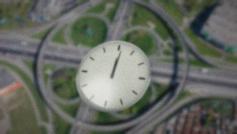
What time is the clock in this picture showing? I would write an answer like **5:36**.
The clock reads **12:01**
